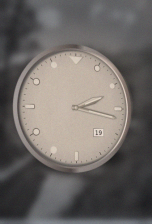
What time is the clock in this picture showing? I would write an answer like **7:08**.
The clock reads **2:17**
